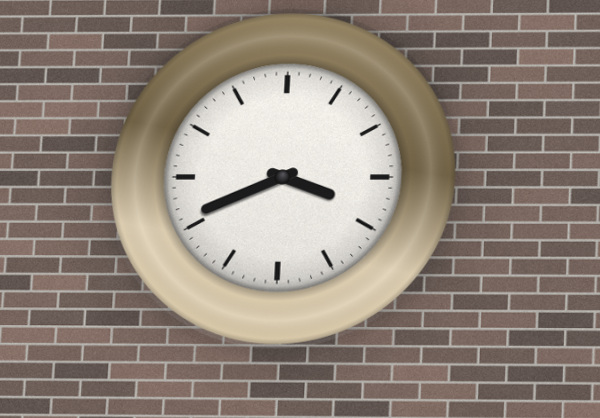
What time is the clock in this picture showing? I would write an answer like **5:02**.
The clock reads **3:41**
